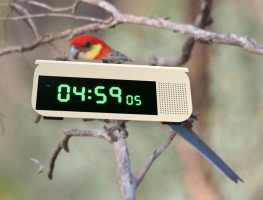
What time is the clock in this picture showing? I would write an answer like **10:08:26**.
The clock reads **4:59:05**
